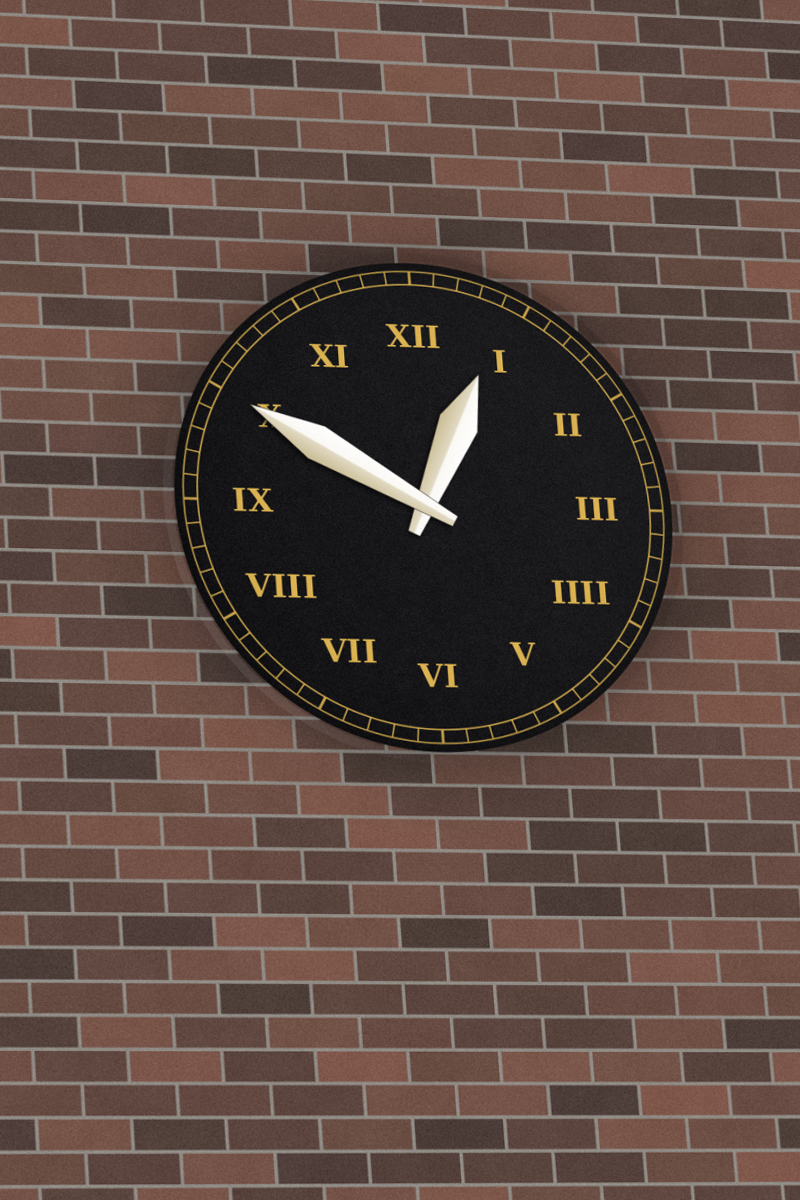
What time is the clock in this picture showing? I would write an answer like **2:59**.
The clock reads **12:50**
